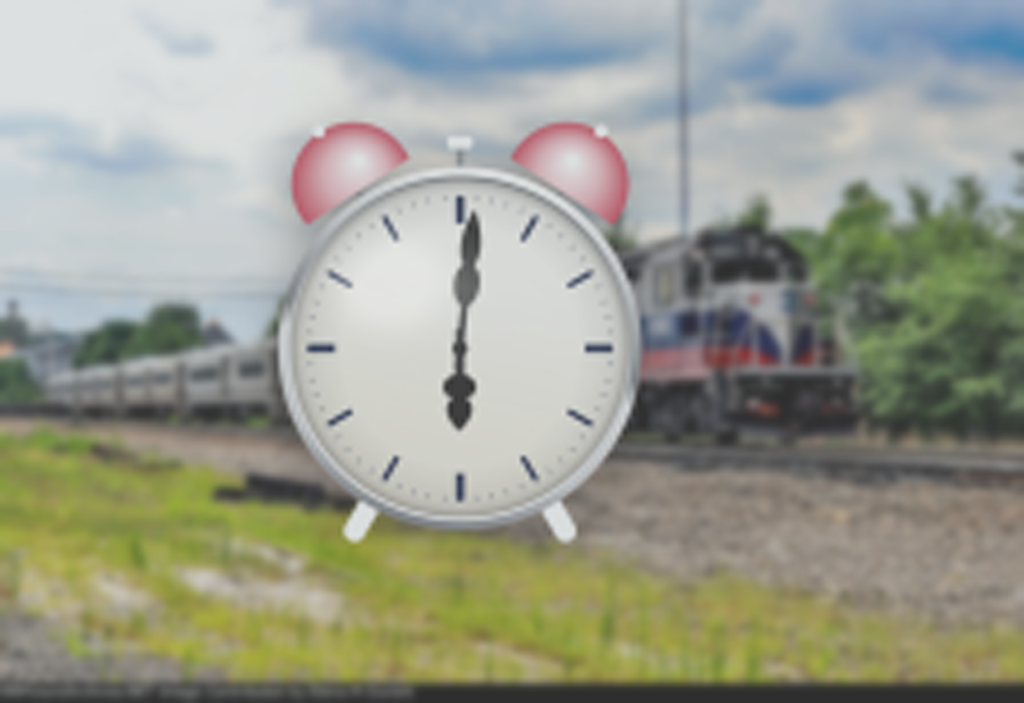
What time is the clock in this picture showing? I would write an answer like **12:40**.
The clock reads **6:01**
